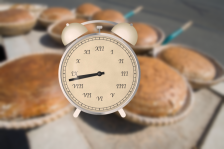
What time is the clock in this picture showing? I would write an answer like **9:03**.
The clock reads **8:43**
